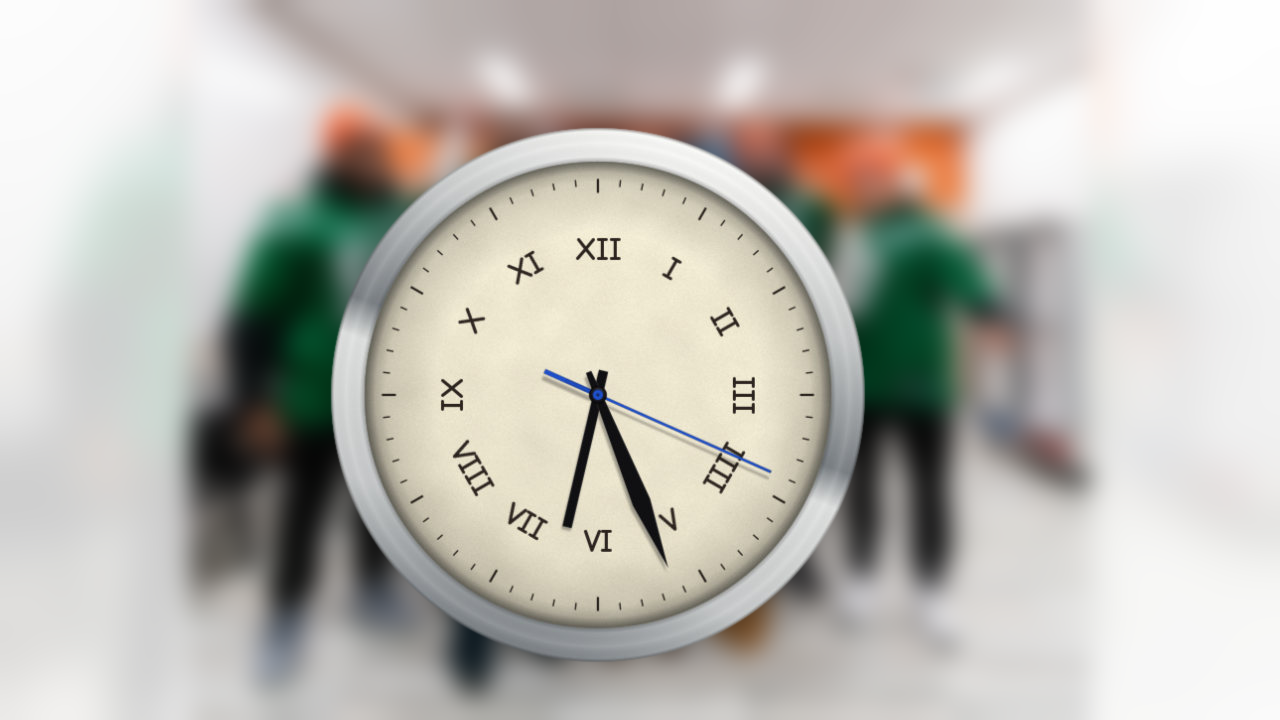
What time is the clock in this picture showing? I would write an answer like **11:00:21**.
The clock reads **6:26:19**
